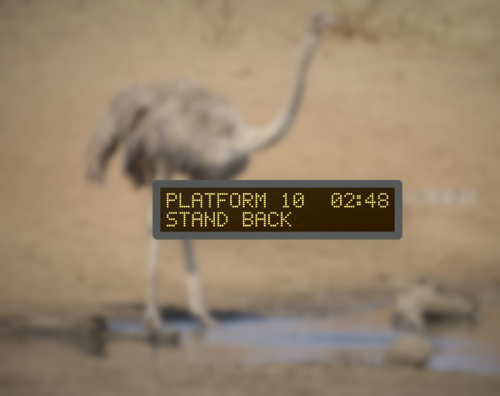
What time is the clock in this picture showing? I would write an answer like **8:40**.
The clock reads **2:48**
